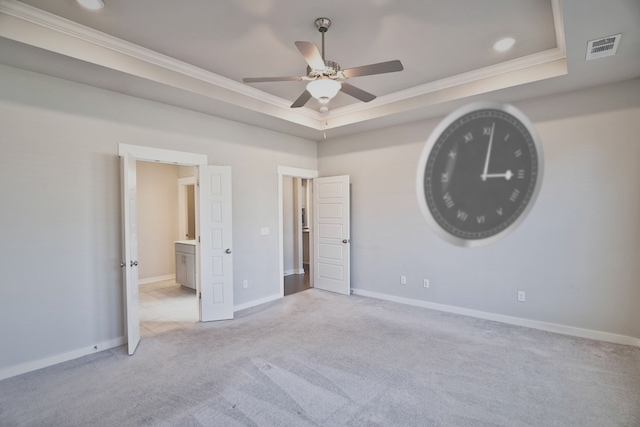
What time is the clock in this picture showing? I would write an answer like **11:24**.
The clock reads **3:01**
